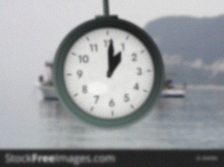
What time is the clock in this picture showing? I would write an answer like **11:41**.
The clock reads **1:01**
